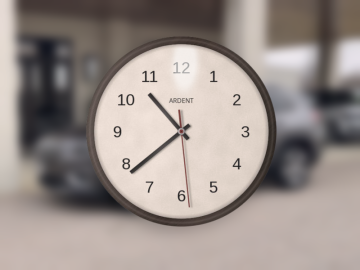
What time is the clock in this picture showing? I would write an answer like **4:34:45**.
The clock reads **10:38:29**
